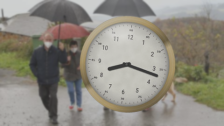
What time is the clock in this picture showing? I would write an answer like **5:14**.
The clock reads **8:17**
